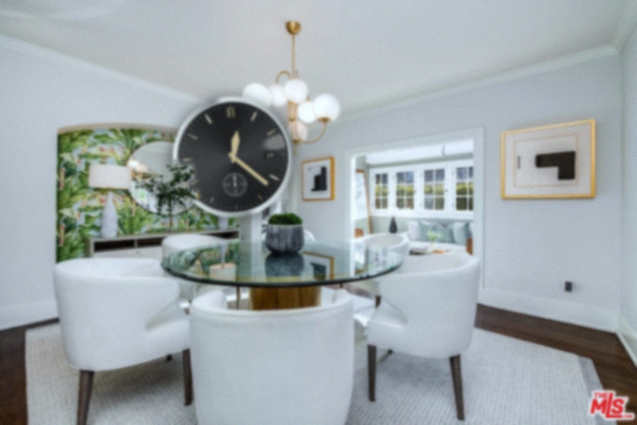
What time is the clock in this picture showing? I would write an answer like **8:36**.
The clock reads **12:22**
